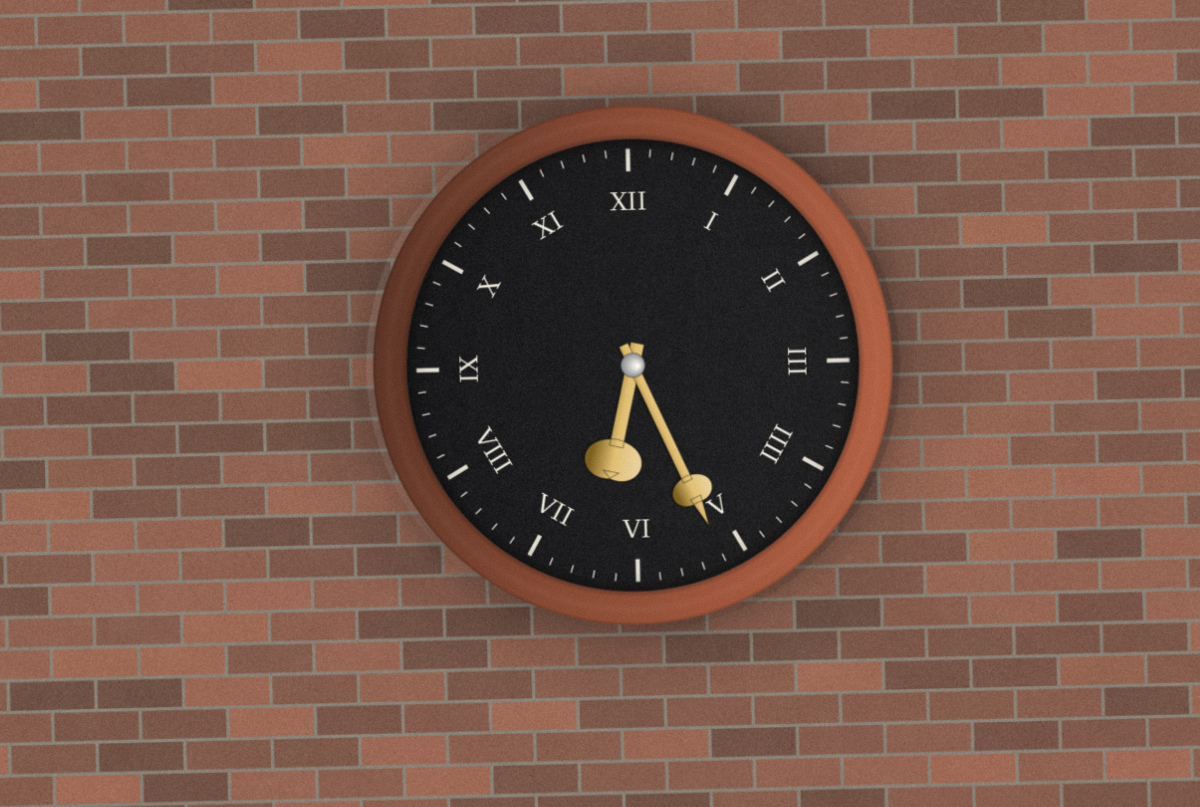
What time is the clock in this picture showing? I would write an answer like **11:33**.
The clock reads **6:26**
